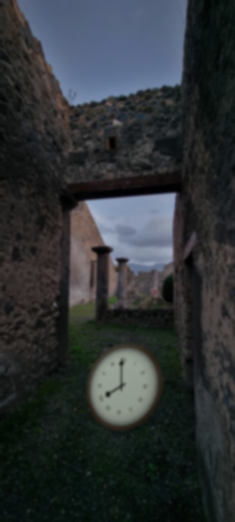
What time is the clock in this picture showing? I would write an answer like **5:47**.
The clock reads **7:59**
